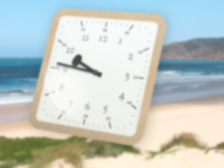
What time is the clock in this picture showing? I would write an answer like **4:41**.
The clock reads **9:46**
